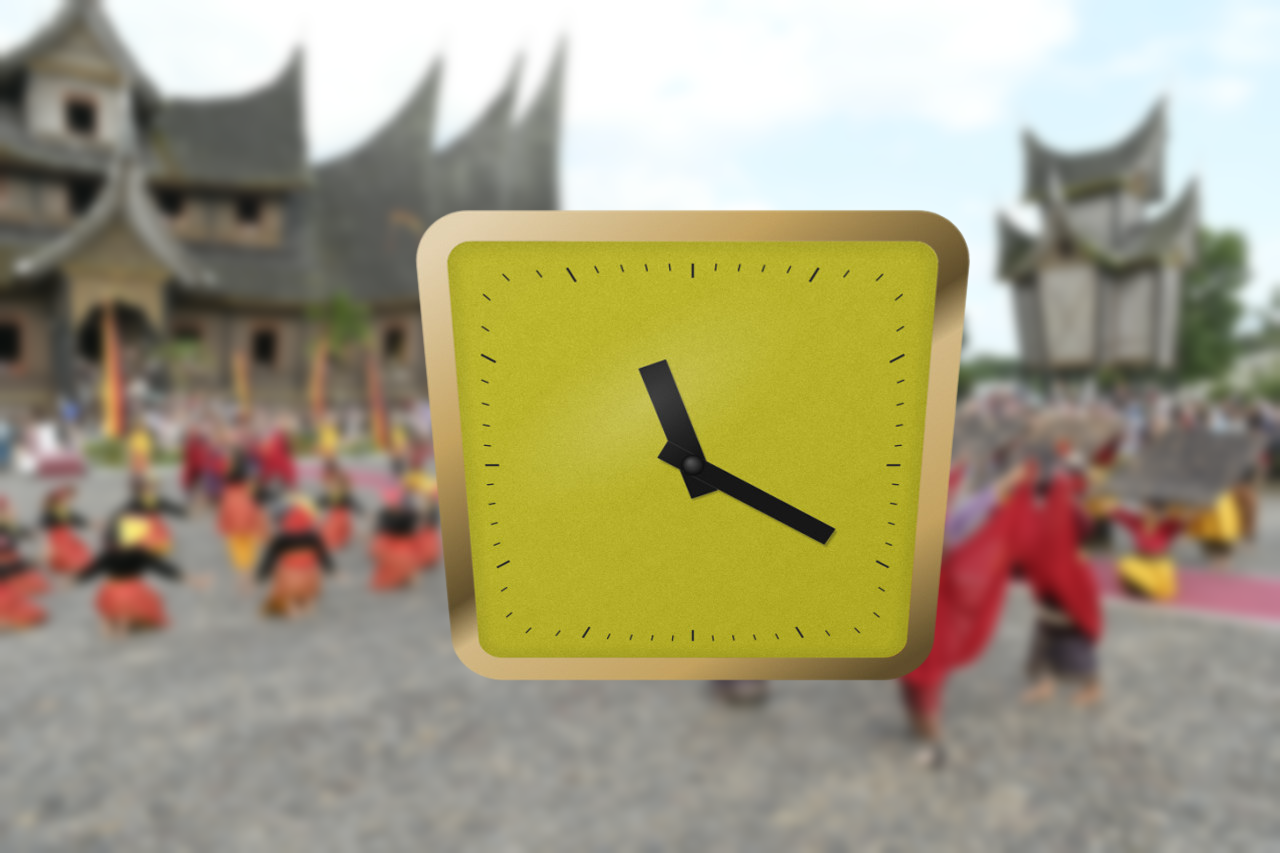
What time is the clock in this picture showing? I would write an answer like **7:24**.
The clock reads **11:20**
